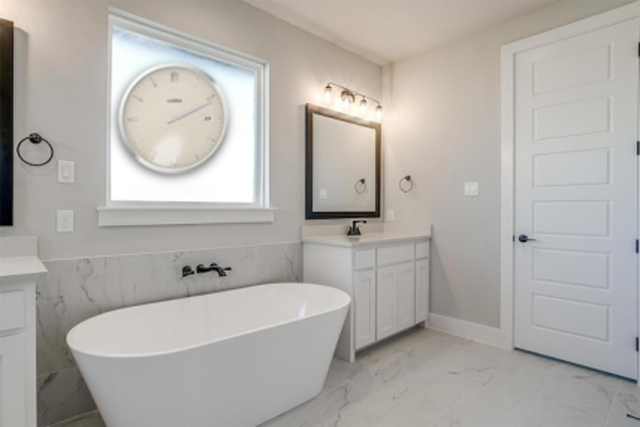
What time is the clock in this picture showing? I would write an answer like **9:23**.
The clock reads **2:11**
